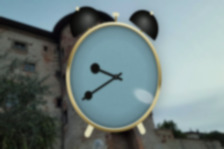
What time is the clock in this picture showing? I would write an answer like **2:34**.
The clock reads **9:40**
